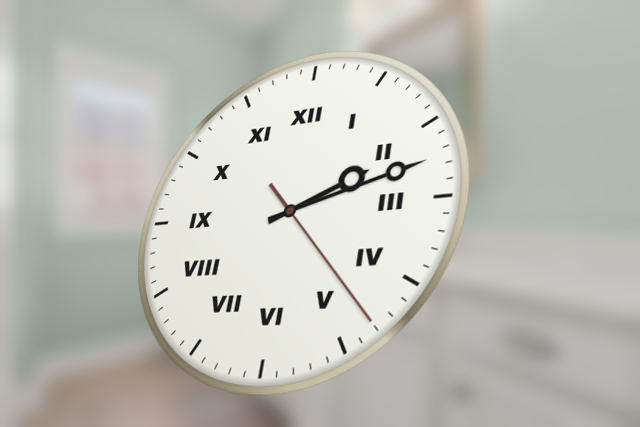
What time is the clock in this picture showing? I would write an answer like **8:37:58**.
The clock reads **2:12:23**
